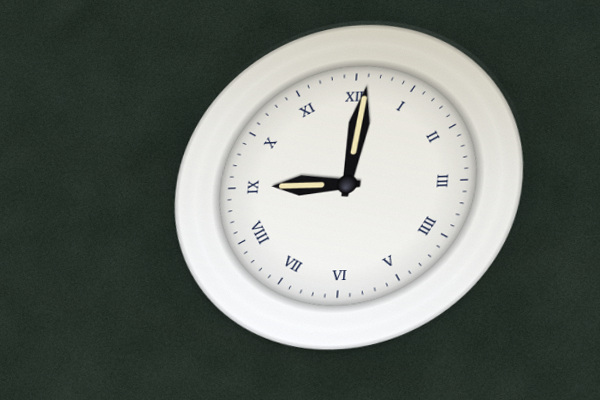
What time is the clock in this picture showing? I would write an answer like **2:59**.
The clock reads **9:01**
